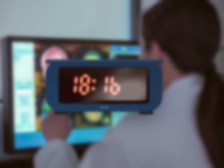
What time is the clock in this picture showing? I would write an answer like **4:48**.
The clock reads **18:16**
